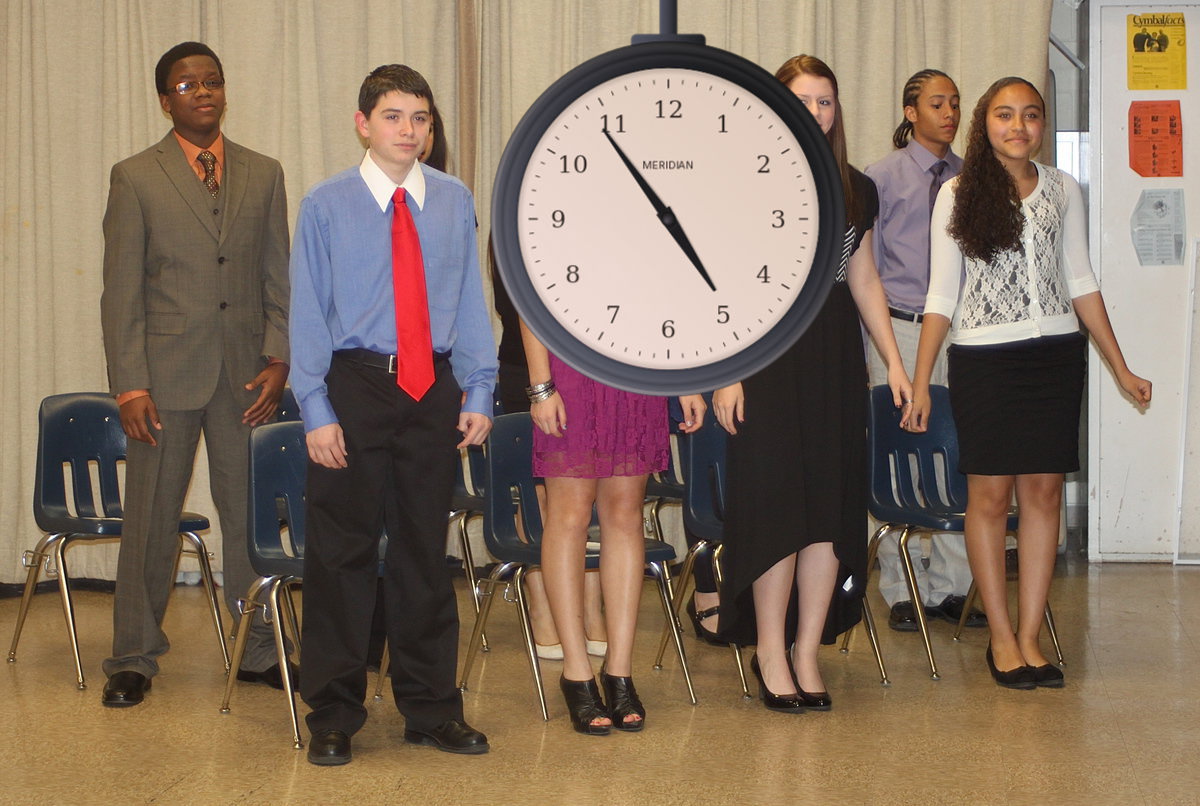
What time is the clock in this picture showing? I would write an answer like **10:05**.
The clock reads **4:54**
